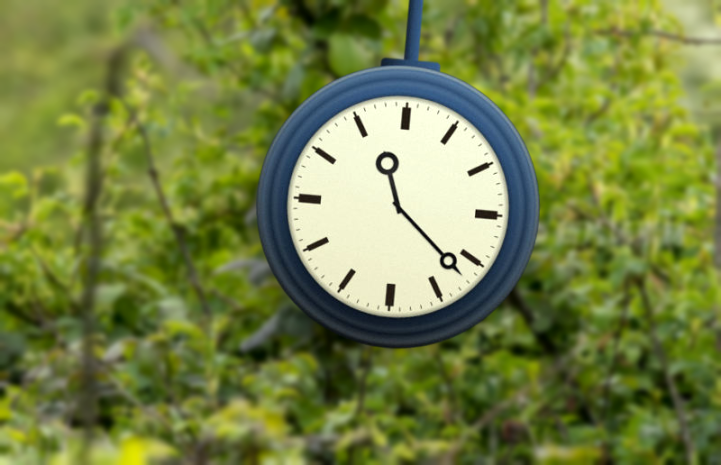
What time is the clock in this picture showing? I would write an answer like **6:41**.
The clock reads **11:22**
